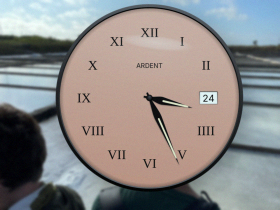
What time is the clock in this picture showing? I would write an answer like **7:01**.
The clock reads **3:26**
